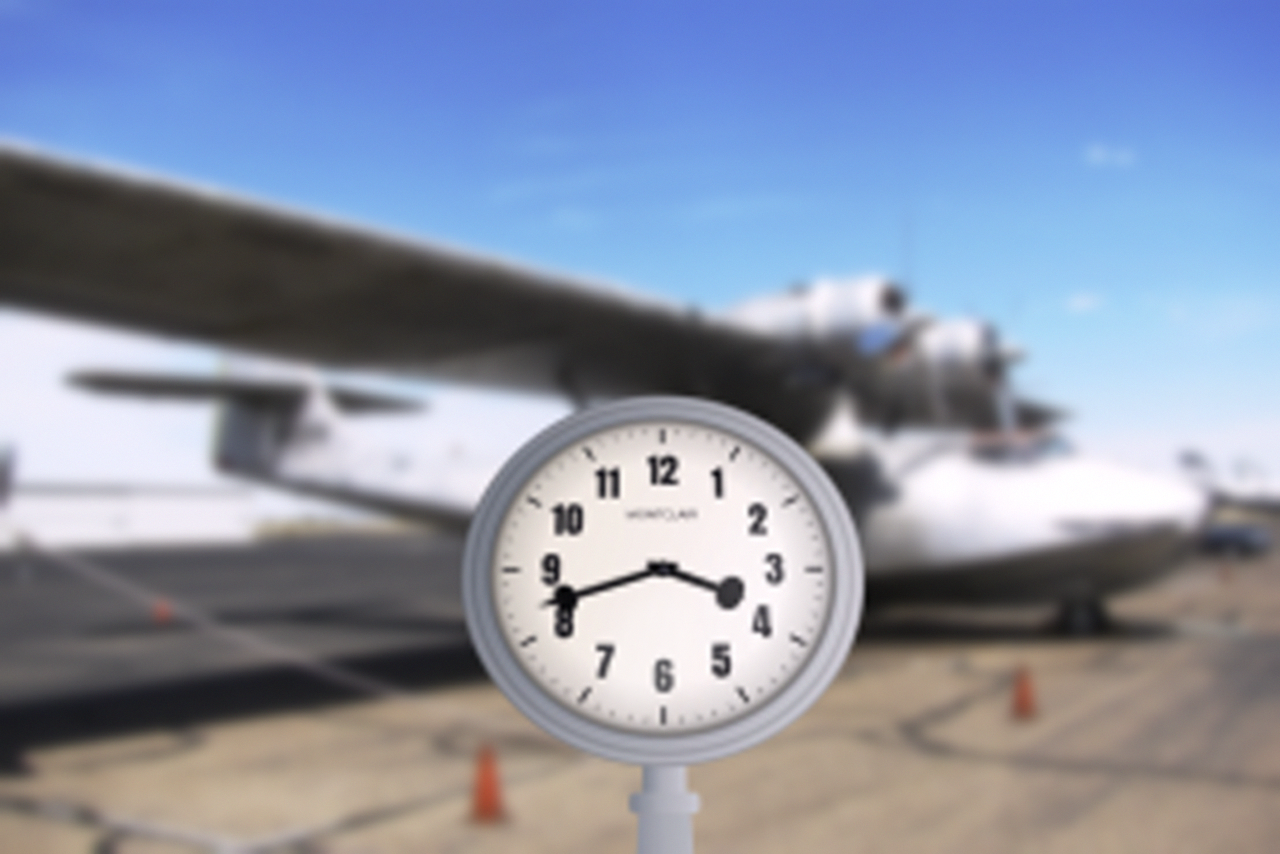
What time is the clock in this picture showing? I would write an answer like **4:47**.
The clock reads **3:42**
